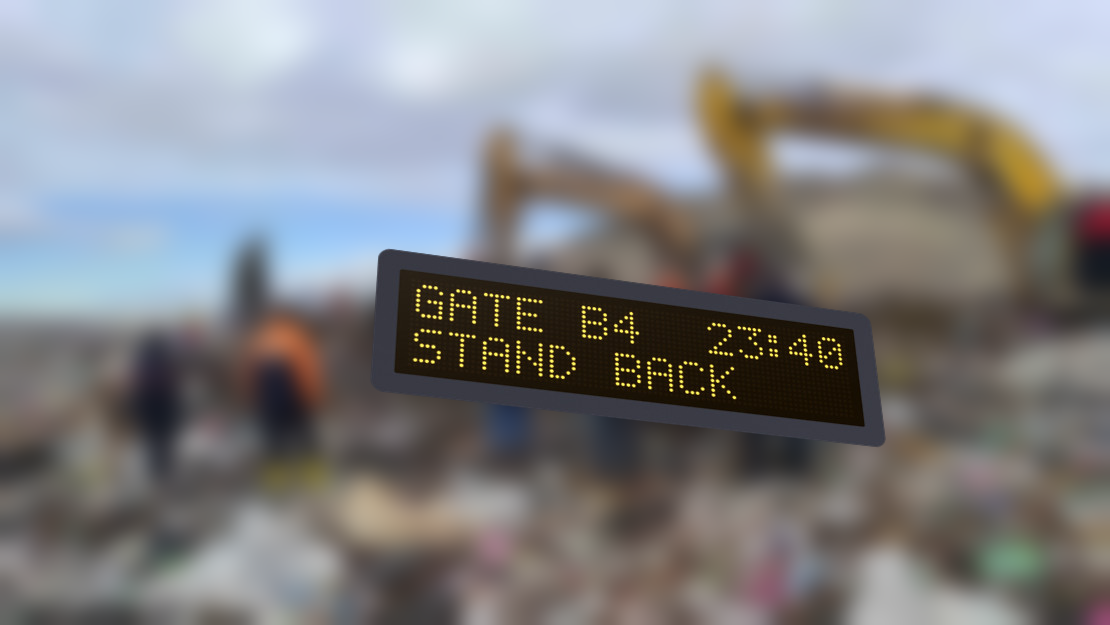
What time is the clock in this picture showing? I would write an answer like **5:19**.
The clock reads **23:40**
